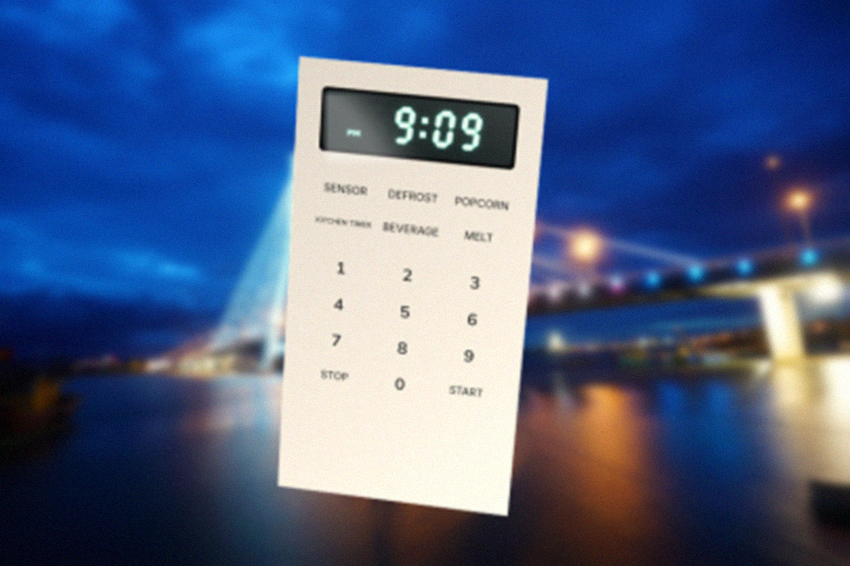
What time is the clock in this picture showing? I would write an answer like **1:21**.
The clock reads **9:09**
